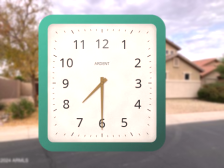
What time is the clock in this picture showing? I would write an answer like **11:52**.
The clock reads **7:30**
